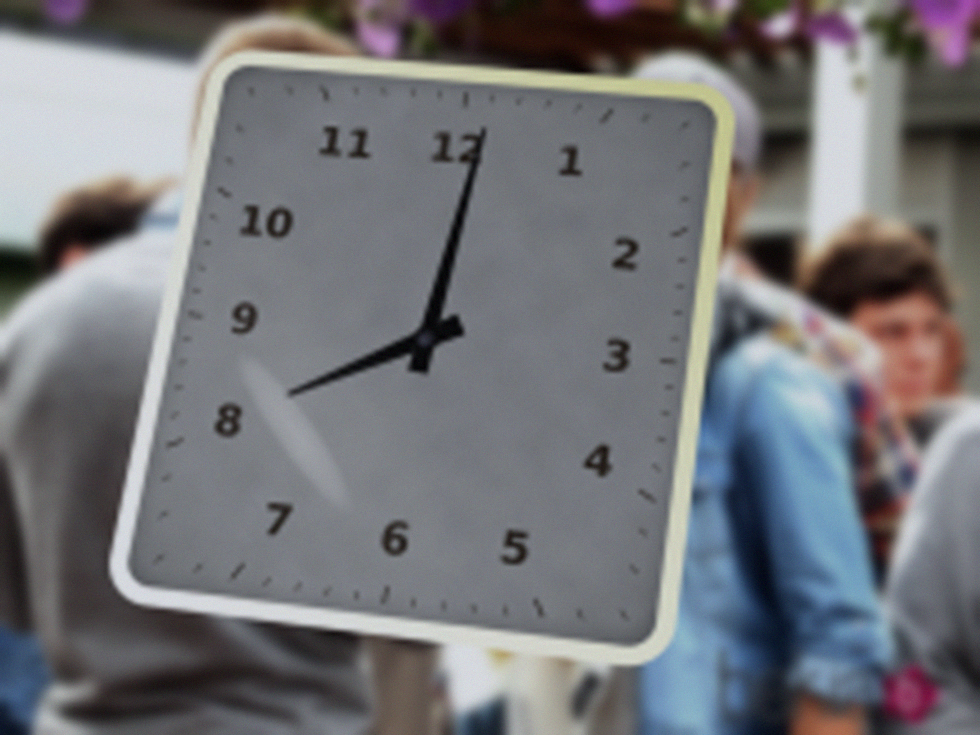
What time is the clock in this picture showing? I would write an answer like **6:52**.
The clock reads **8:01**
